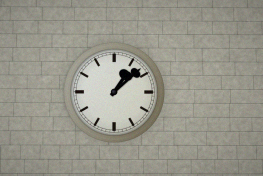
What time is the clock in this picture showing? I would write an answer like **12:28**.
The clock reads **1:08**
